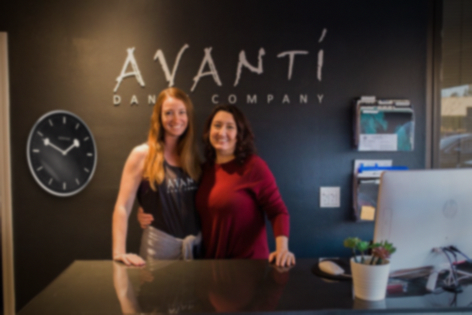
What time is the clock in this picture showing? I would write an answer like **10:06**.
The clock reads **1:49**
